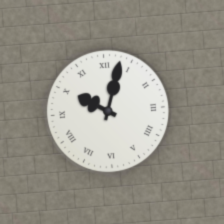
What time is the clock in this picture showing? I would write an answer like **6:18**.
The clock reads **10:03**
